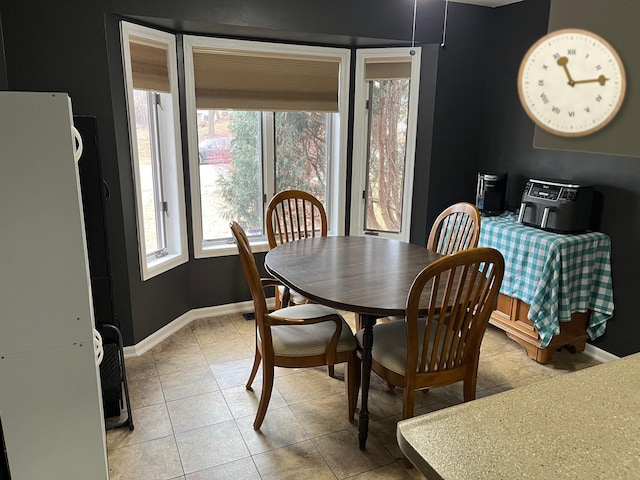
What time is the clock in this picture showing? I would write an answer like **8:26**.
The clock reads **11:14**
